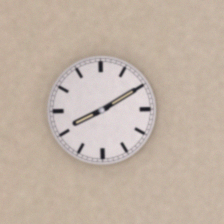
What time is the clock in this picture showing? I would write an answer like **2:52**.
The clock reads **8:10**
